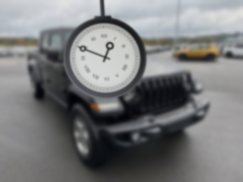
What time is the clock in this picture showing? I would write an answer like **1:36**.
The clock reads **12:49**
